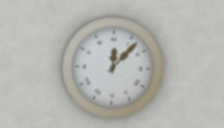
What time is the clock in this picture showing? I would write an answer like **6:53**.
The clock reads **12:07**
